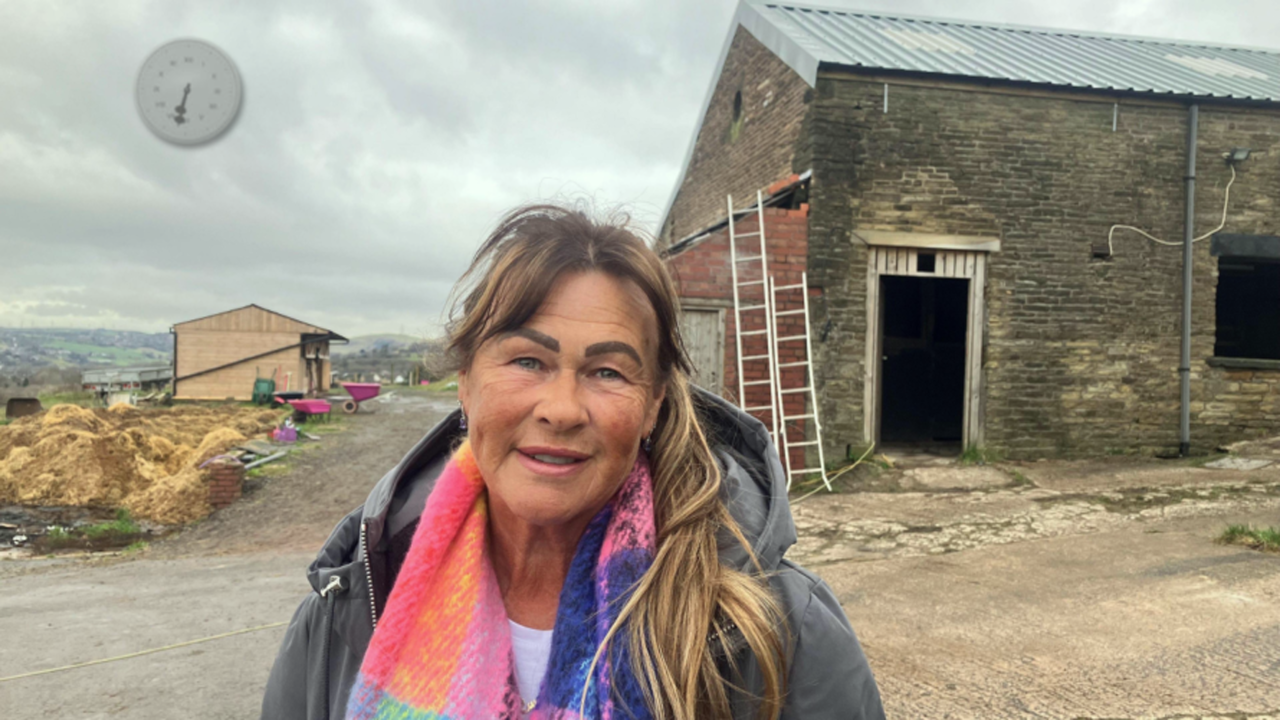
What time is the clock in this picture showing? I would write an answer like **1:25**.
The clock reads **6:32**
